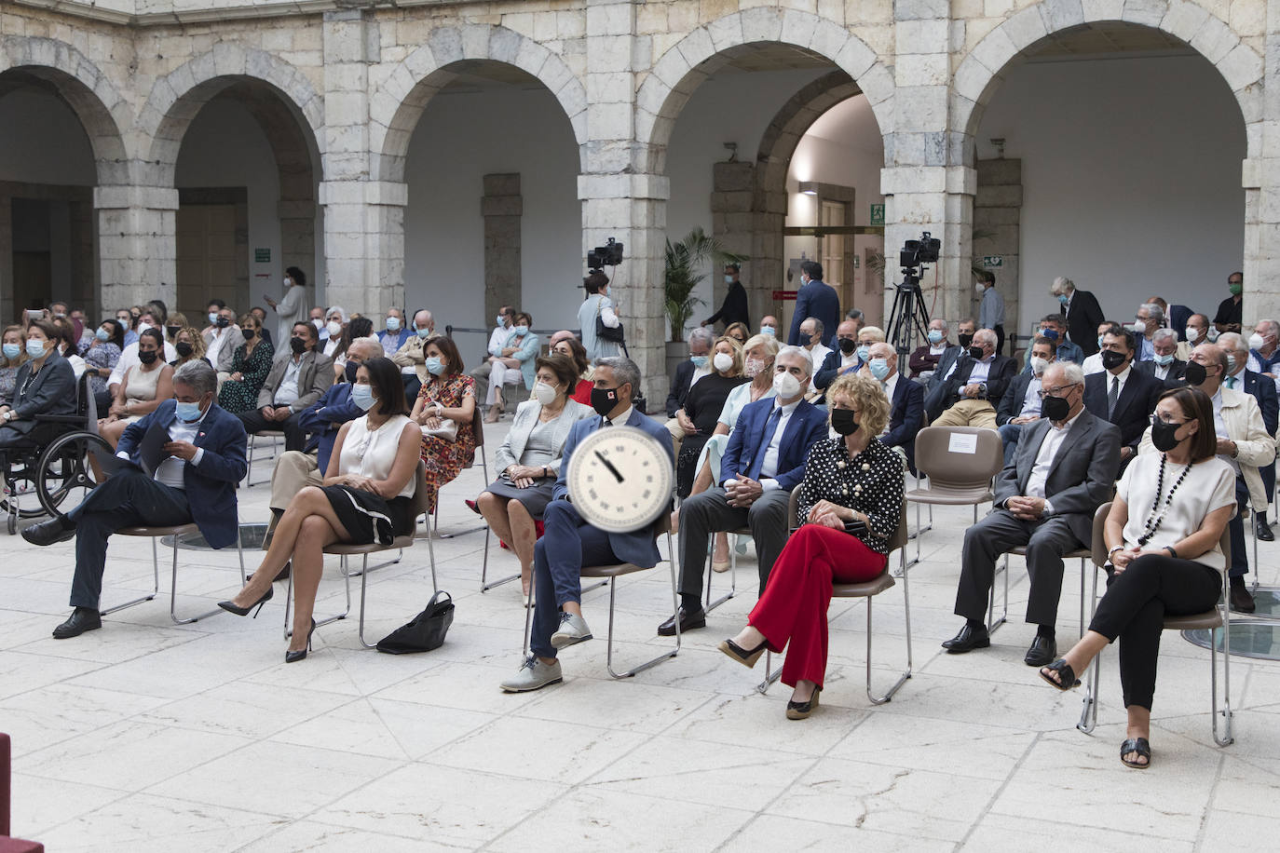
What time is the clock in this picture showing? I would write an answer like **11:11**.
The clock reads **10:53**
